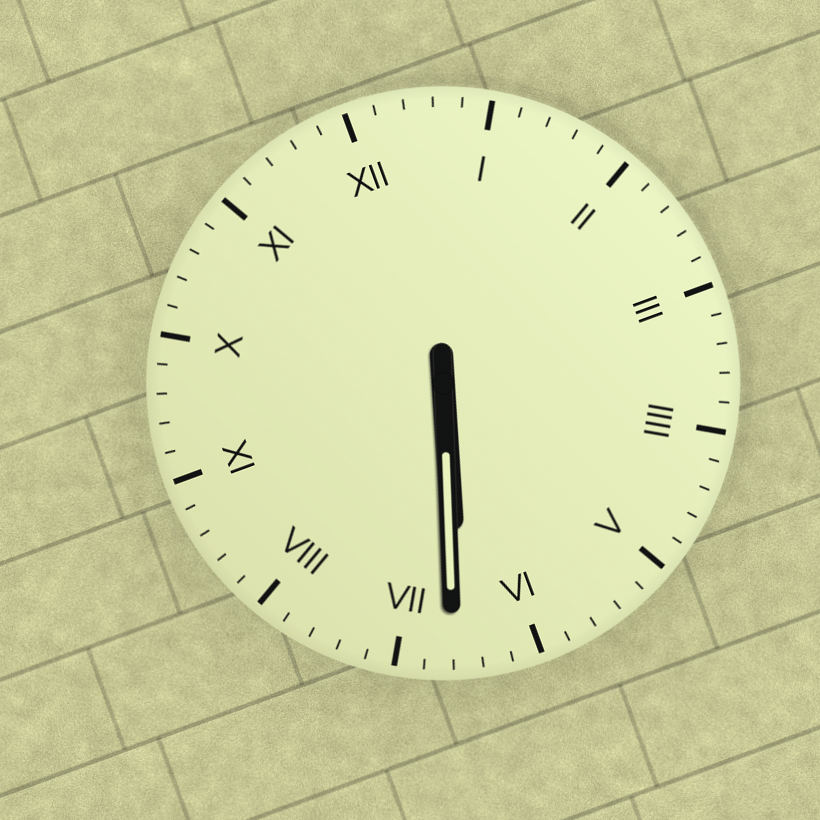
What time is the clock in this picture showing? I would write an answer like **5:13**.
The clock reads **6:33**
